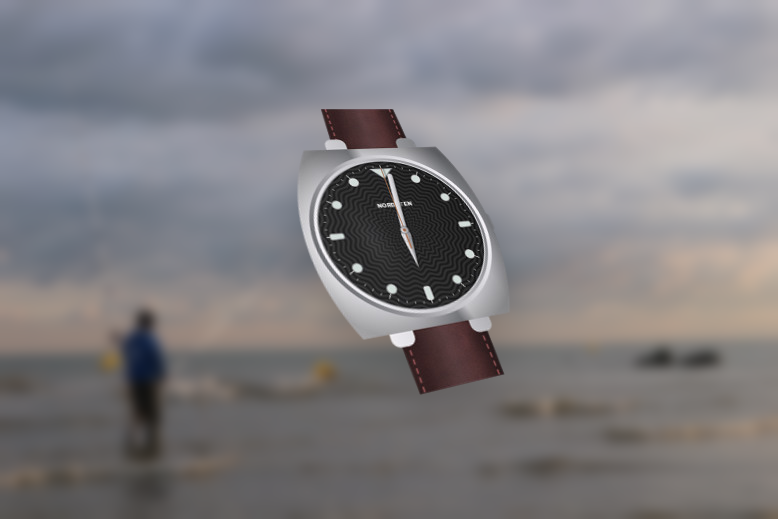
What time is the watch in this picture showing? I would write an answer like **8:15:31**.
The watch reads **6:01:00**
